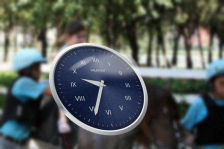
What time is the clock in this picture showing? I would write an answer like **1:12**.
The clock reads **9:34**
